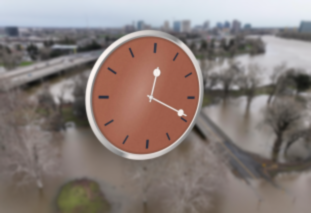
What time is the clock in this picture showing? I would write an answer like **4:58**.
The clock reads **12:19**
